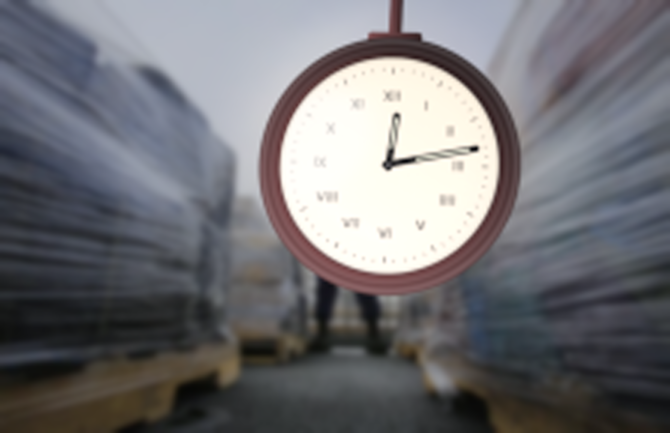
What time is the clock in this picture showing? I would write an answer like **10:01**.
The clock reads **12:13**
